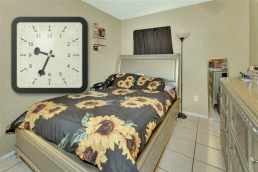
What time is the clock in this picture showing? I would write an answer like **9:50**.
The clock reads **9:34**
